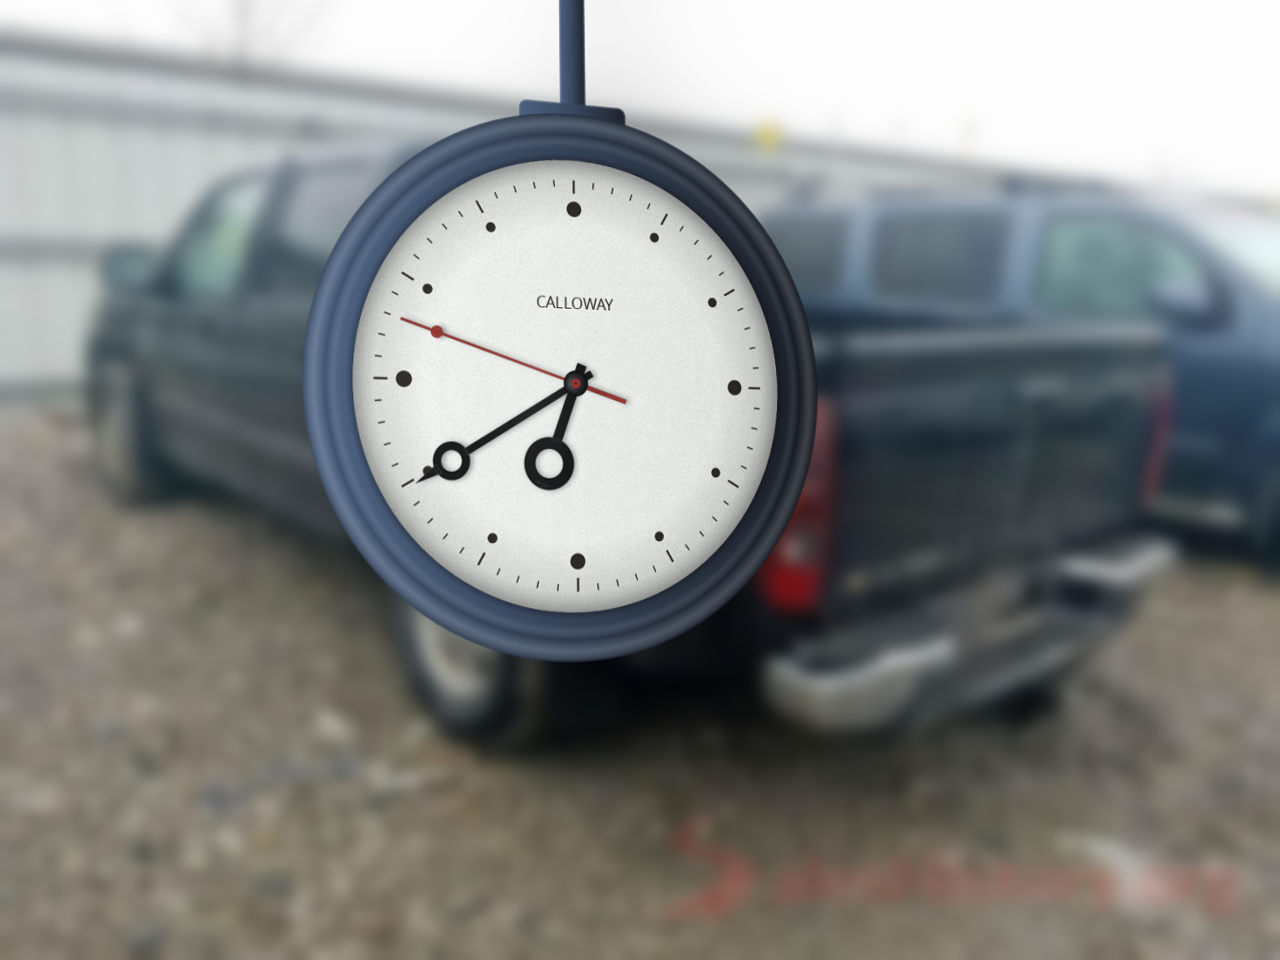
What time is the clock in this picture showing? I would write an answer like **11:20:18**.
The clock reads **6:39:48**
